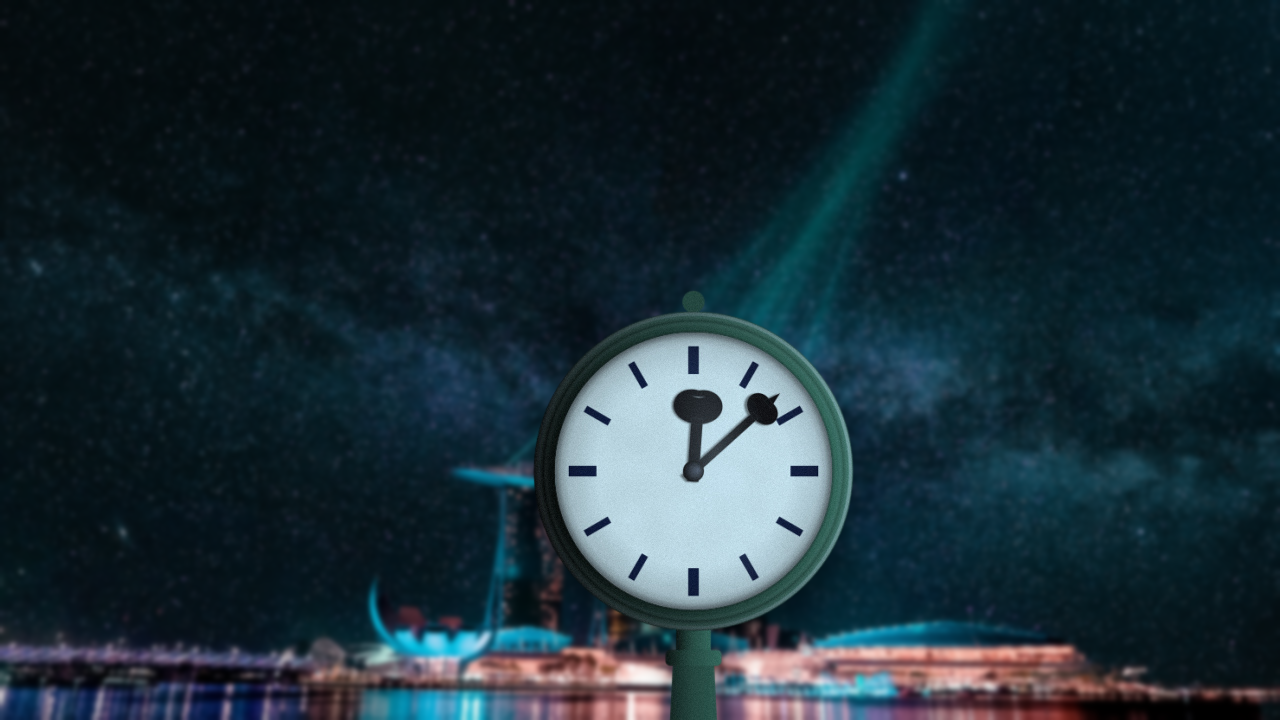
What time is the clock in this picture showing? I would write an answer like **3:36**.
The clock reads **12:08**
